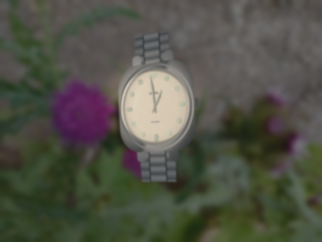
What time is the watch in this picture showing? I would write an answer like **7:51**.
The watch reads **12:59**
